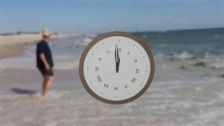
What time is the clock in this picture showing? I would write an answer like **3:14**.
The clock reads **11:59**
